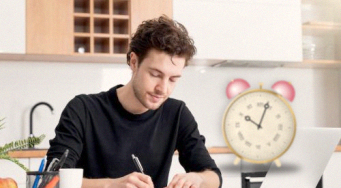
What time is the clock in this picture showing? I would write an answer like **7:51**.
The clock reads **10:03**
